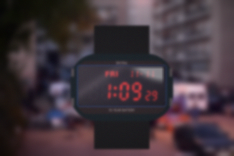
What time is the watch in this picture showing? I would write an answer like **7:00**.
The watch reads **1:09**
